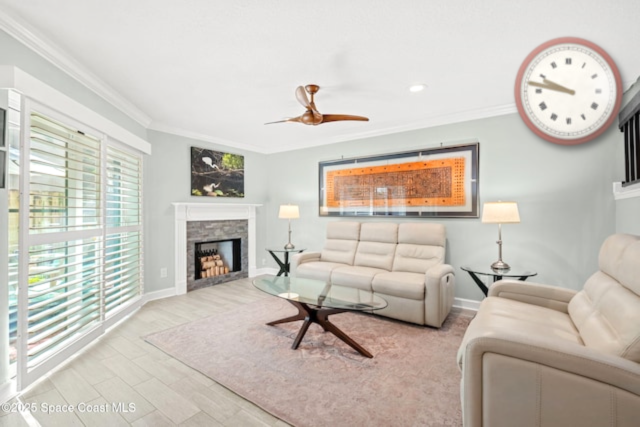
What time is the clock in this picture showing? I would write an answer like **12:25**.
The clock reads **9:47**
